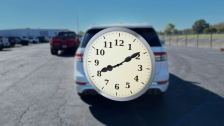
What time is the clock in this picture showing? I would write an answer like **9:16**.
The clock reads **8:09**
